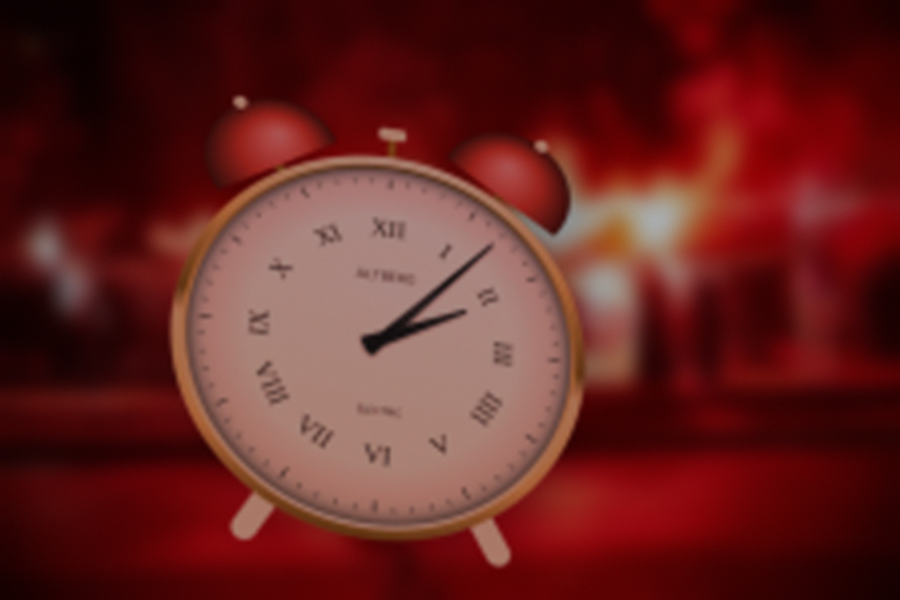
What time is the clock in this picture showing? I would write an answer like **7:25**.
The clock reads **2:07**
